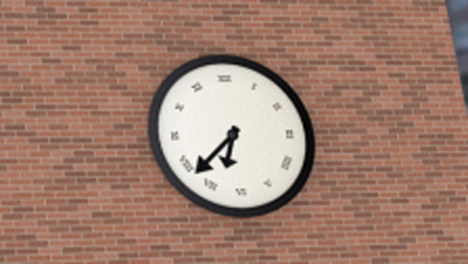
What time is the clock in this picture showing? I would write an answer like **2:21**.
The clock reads **6:38**
